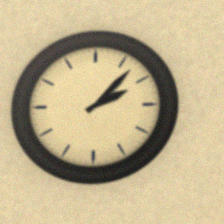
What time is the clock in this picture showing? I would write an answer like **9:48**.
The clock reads **2:07**
